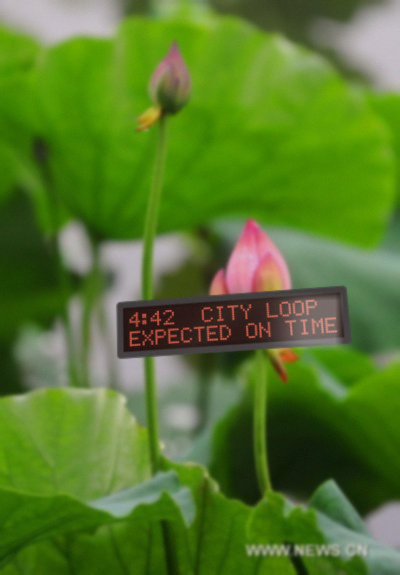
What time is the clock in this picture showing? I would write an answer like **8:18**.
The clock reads **4:42**
